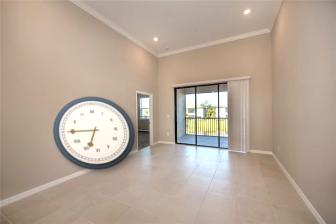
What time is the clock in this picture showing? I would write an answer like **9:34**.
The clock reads **6:45**
